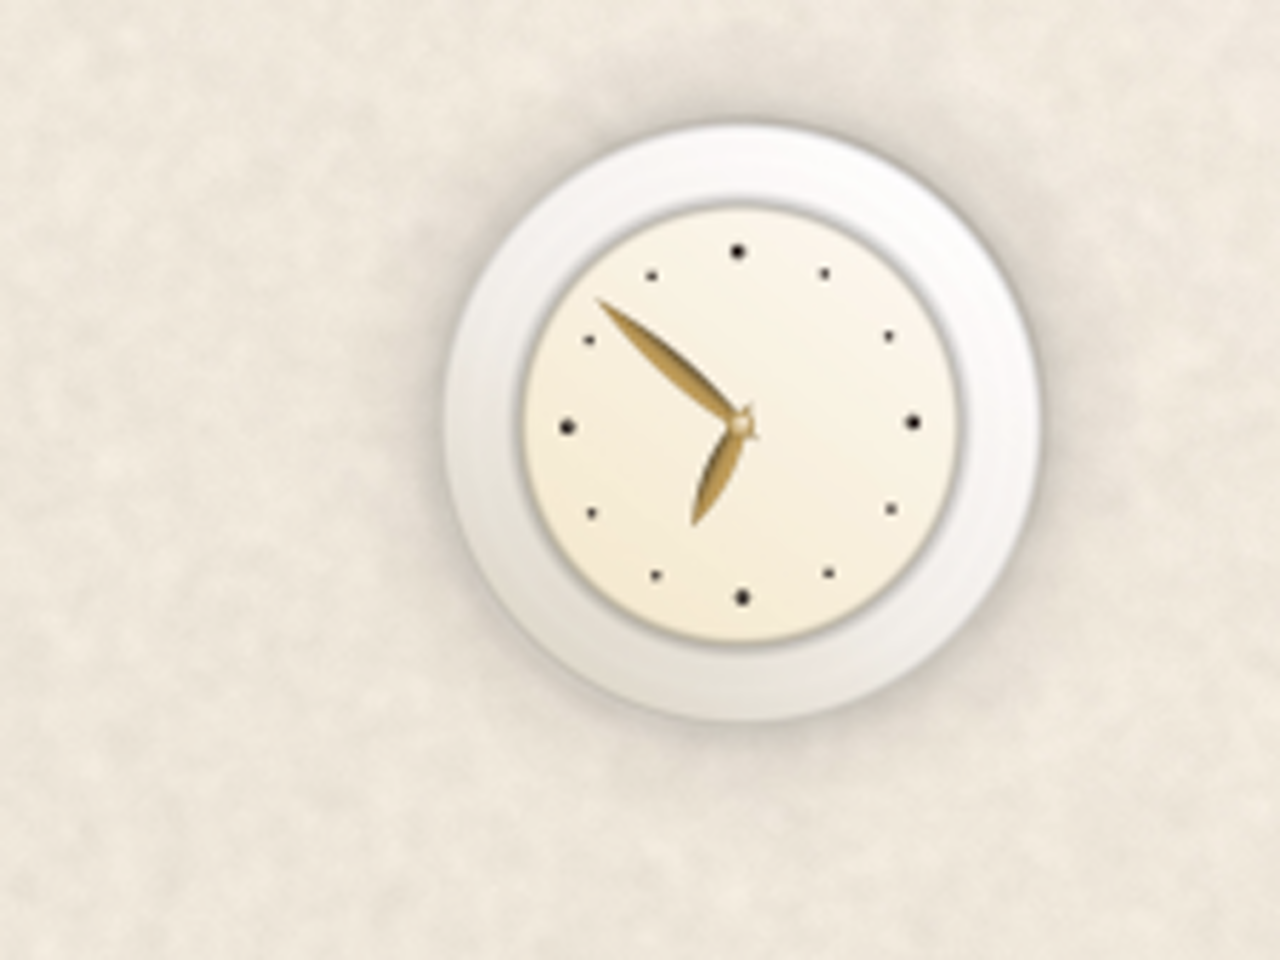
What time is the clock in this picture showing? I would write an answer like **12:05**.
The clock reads **6:52**
